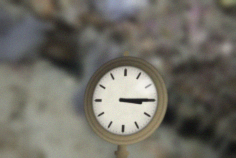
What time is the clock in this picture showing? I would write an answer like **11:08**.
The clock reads **3:15**
